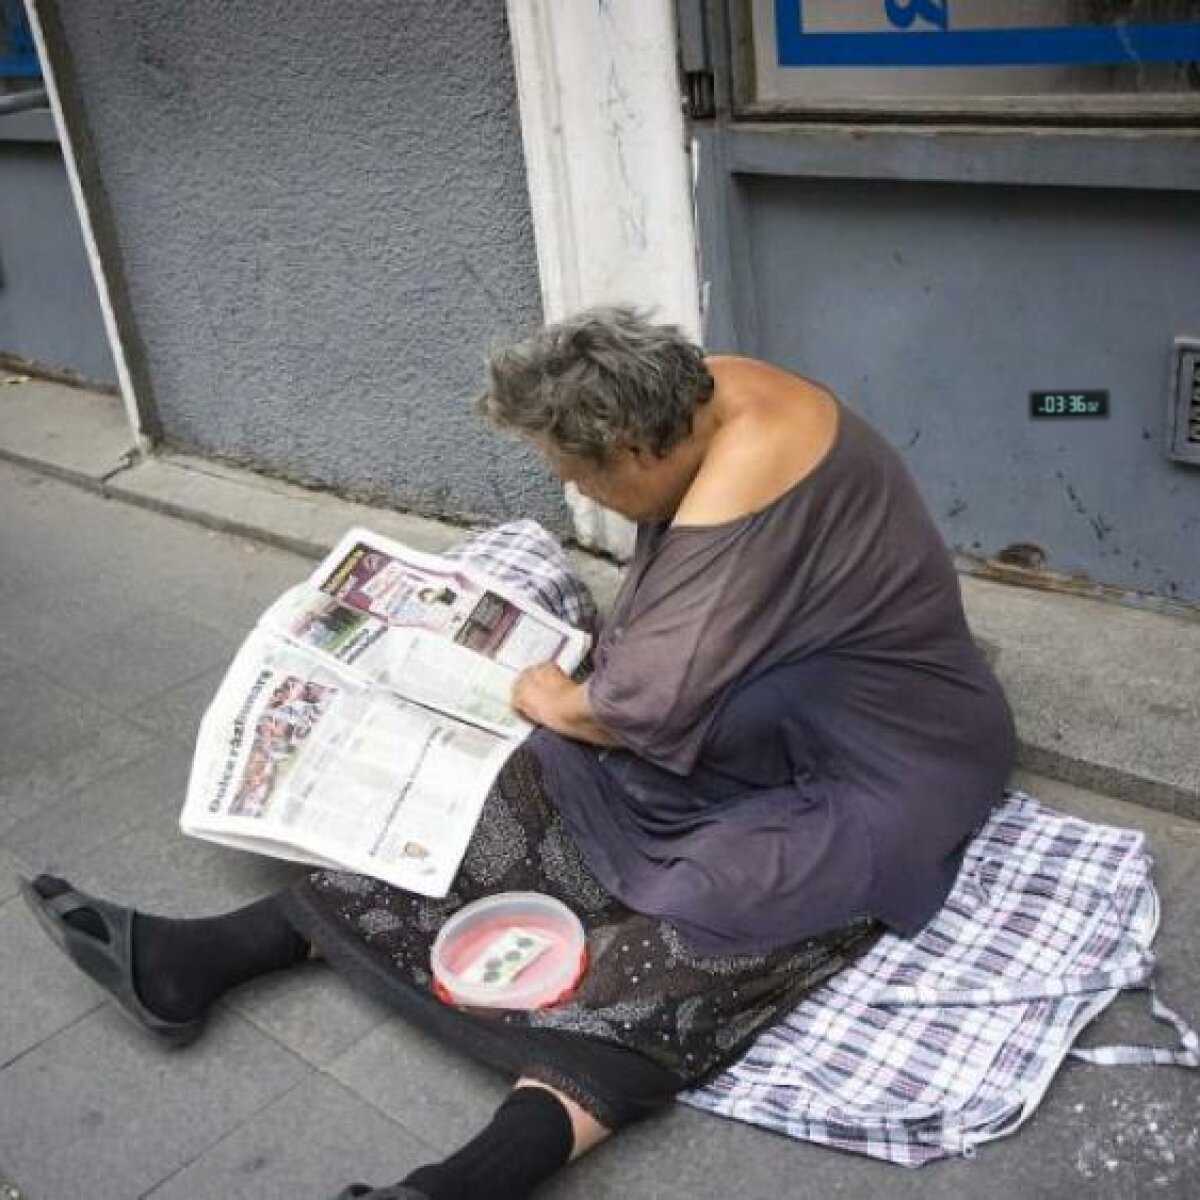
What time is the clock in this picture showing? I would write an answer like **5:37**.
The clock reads **3:36**
